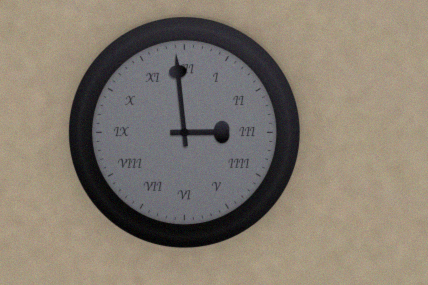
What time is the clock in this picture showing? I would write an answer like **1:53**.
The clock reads **2:59**
